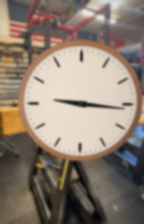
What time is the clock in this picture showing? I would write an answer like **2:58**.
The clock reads **9:16**
